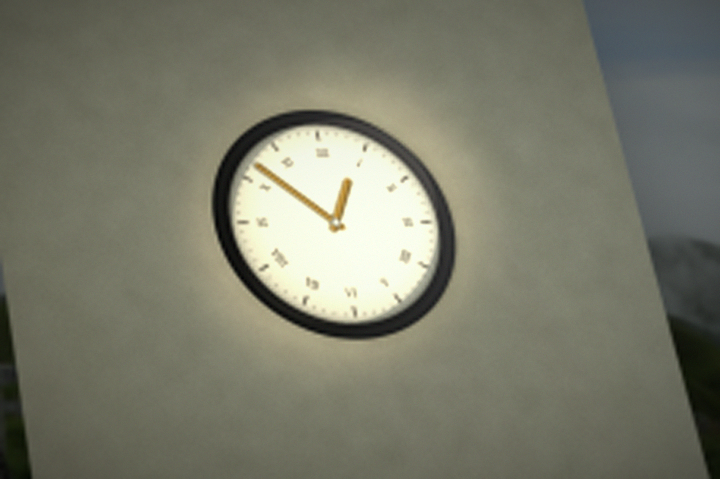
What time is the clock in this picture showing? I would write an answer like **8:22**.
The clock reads **12:52**
